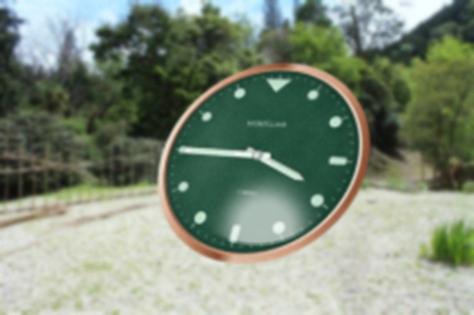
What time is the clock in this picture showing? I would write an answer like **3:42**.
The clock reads **3:45**
